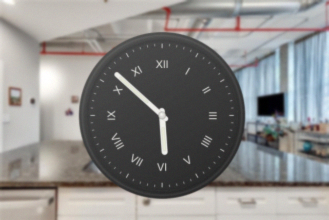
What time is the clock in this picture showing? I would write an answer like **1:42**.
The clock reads **5:52**
